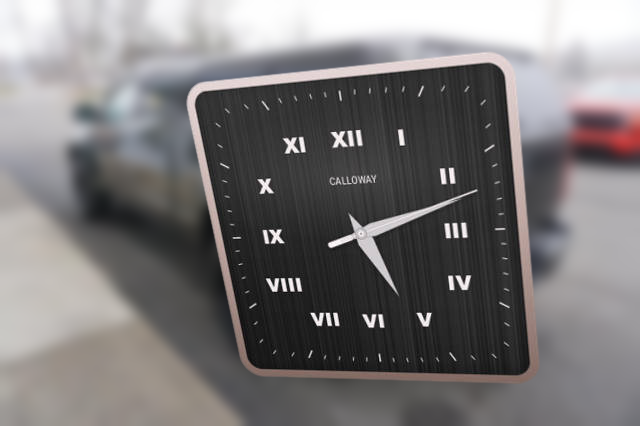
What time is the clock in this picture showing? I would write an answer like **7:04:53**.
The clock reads **5:12:12**
